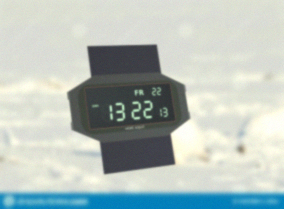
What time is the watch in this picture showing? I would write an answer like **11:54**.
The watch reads **13:22**
